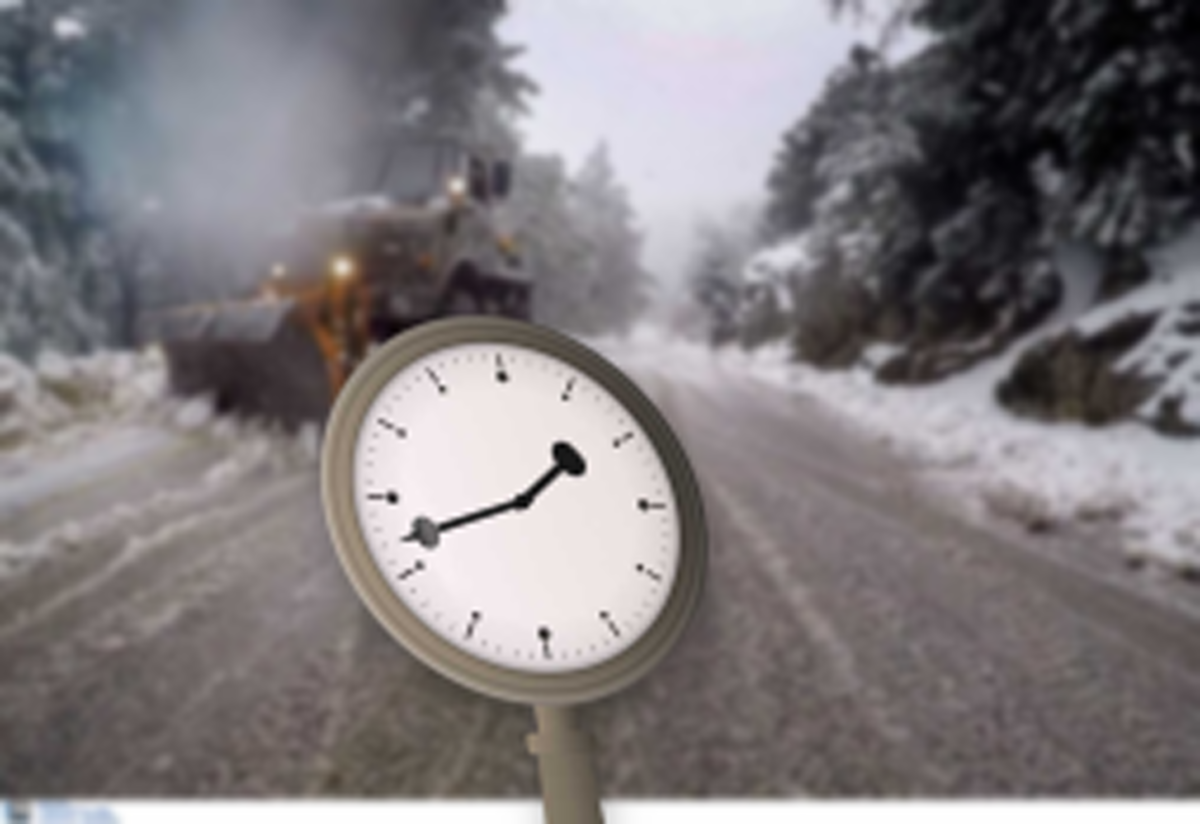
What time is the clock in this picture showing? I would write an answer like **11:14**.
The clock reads **1:42**
